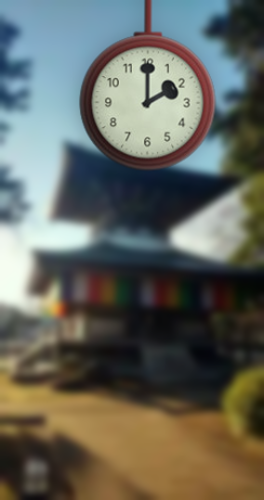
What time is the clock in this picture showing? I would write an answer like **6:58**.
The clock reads **2:00**
